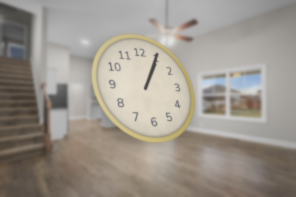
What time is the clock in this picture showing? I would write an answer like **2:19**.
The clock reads **1:05**
